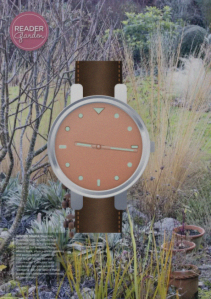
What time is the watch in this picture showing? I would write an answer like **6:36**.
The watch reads **9:16**
